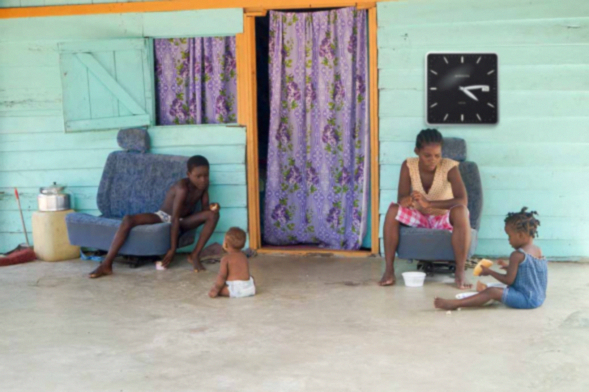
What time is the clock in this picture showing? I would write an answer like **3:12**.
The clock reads **4:14**
